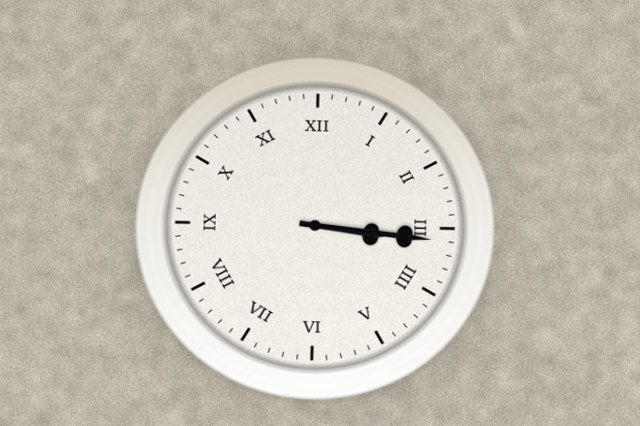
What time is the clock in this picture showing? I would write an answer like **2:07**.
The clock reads **3:16**
